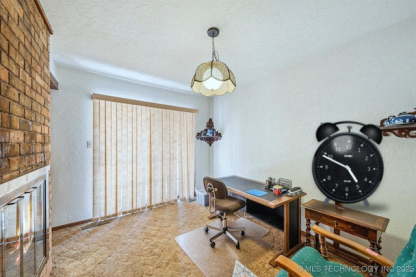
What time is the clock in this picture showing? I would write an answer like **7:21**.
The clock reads **4:49**
